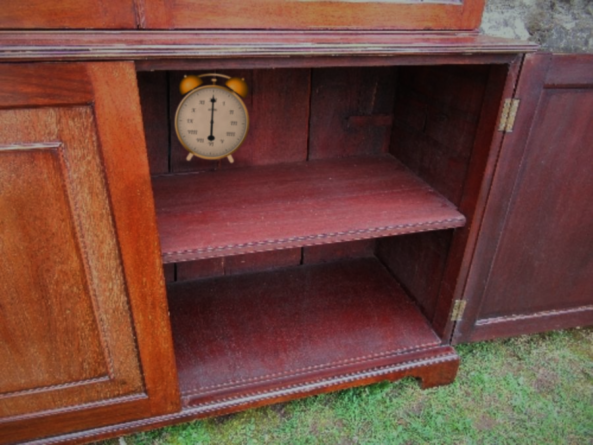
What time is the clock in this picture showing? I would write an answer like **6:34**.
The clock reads **6:00**
